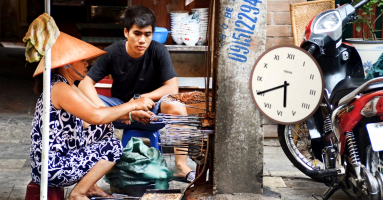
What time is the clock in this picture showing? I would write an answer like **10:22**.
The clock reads **5:40**
